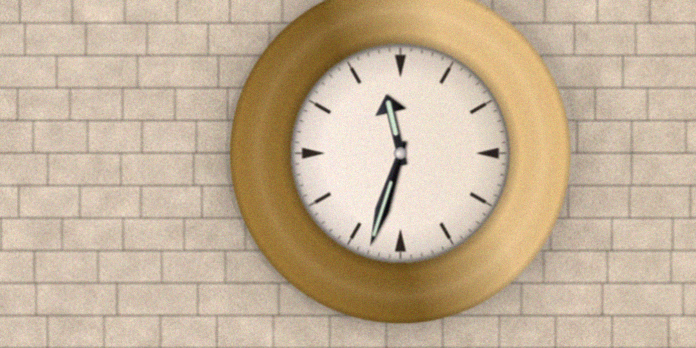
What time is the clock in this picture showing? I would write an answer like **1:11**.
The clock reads **11:33**
